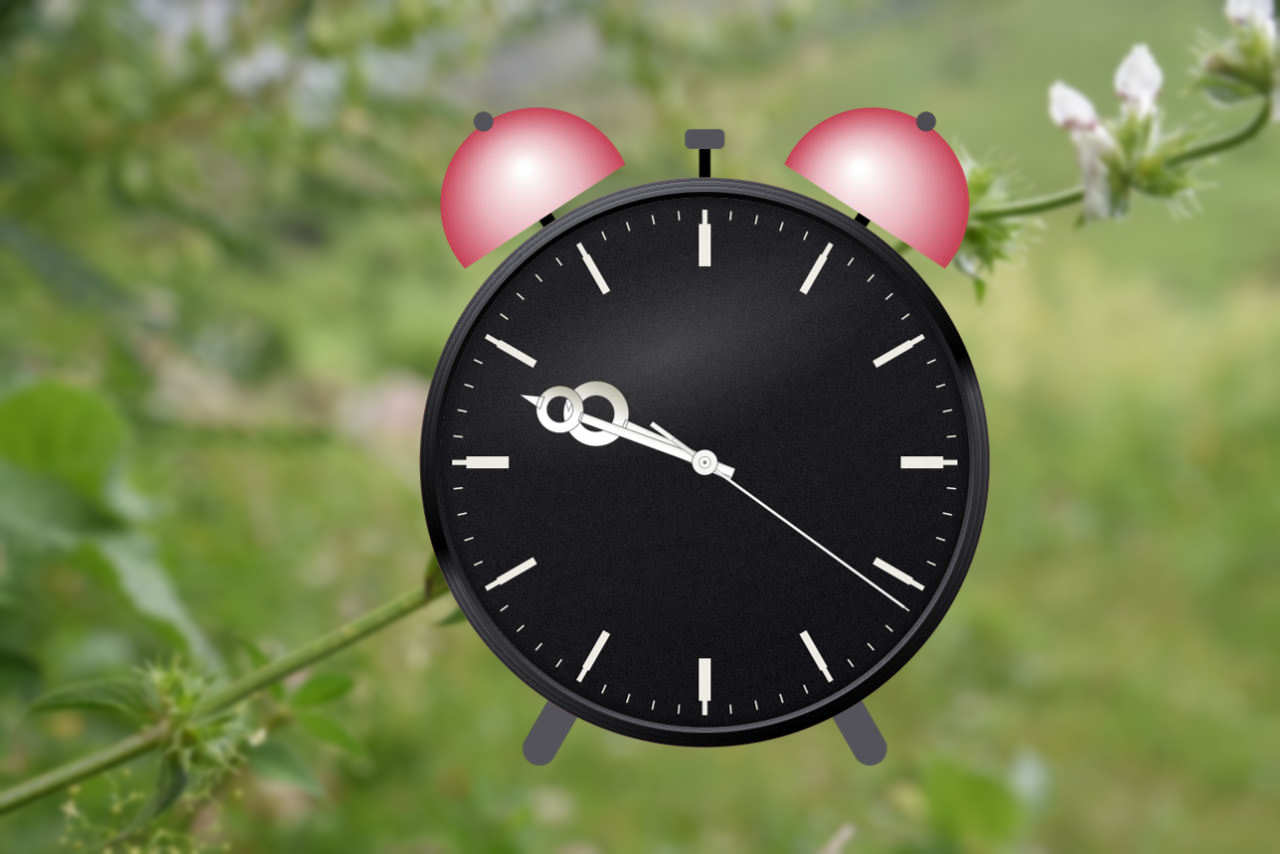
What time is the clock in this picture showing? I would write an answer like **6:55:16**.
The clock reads **9:48:21**
